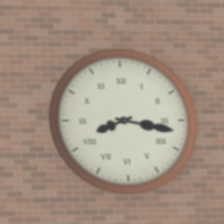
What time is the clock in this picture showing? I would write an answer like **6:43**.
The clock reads **8:17**
